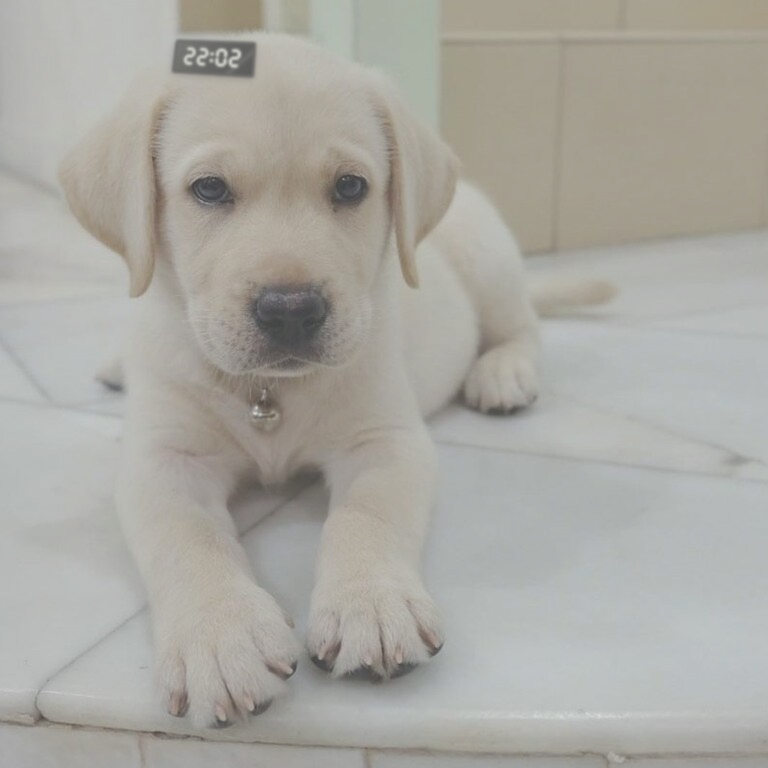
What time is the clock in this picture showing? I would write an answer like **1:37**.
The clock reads **22:02**
